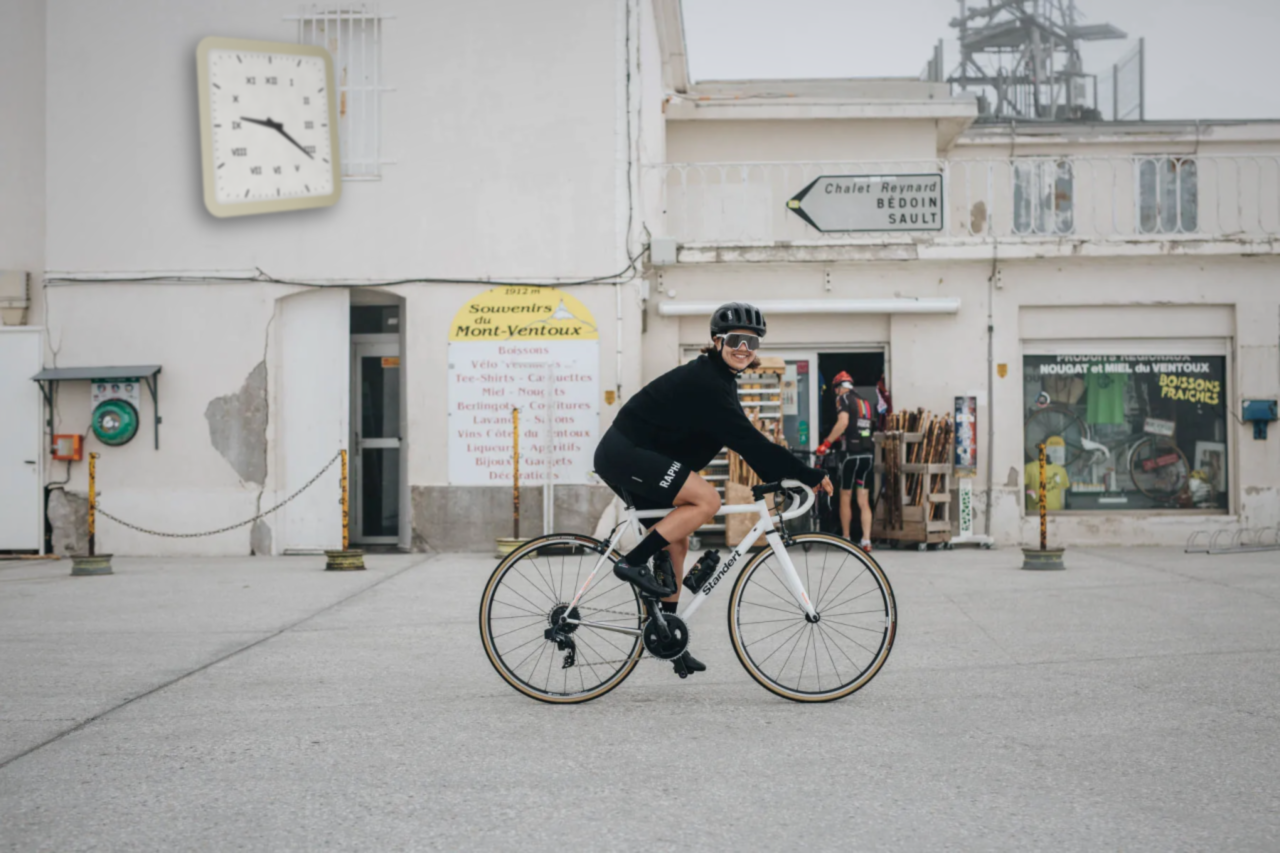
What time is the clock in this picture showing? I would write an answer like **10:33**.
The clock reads **9:21**
